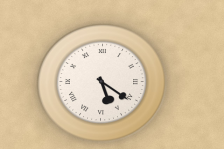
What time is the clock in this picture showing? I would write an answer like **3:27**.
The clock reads **5:21**
